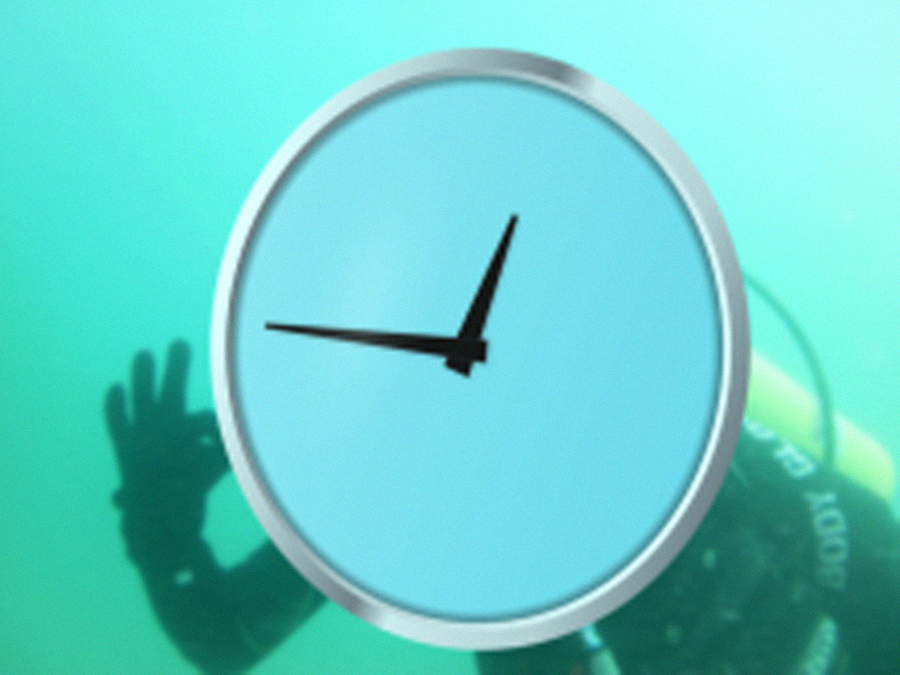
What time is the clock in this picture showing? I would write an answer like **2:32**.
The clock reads **12:46**
